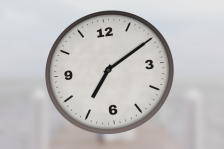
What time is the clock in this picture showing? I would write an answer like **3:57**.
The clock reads **7:10**
